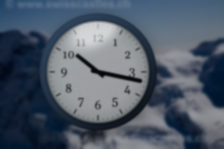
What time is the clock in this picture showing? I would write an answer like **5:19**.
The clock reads **10:17**
